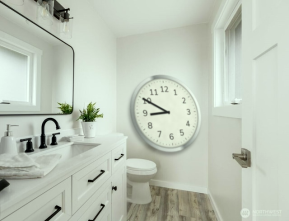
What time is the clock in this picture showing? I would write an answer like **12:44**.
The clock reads **8:50**
